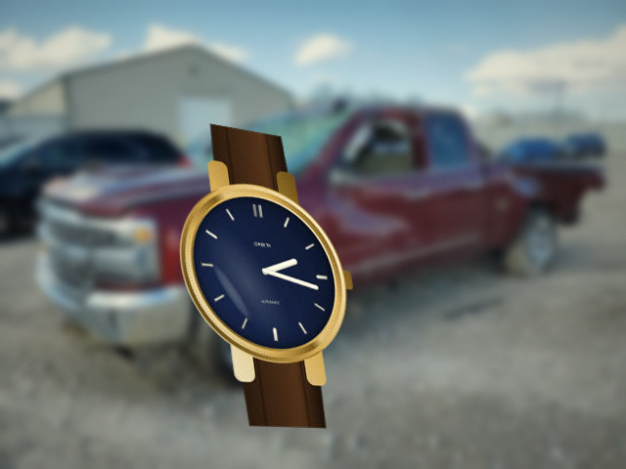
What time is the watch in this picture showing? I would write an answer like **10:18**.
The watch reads **2:17**
